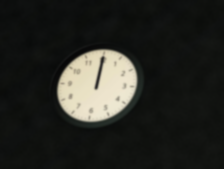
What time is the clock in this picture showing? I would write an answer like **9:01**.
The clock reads **12:00**
